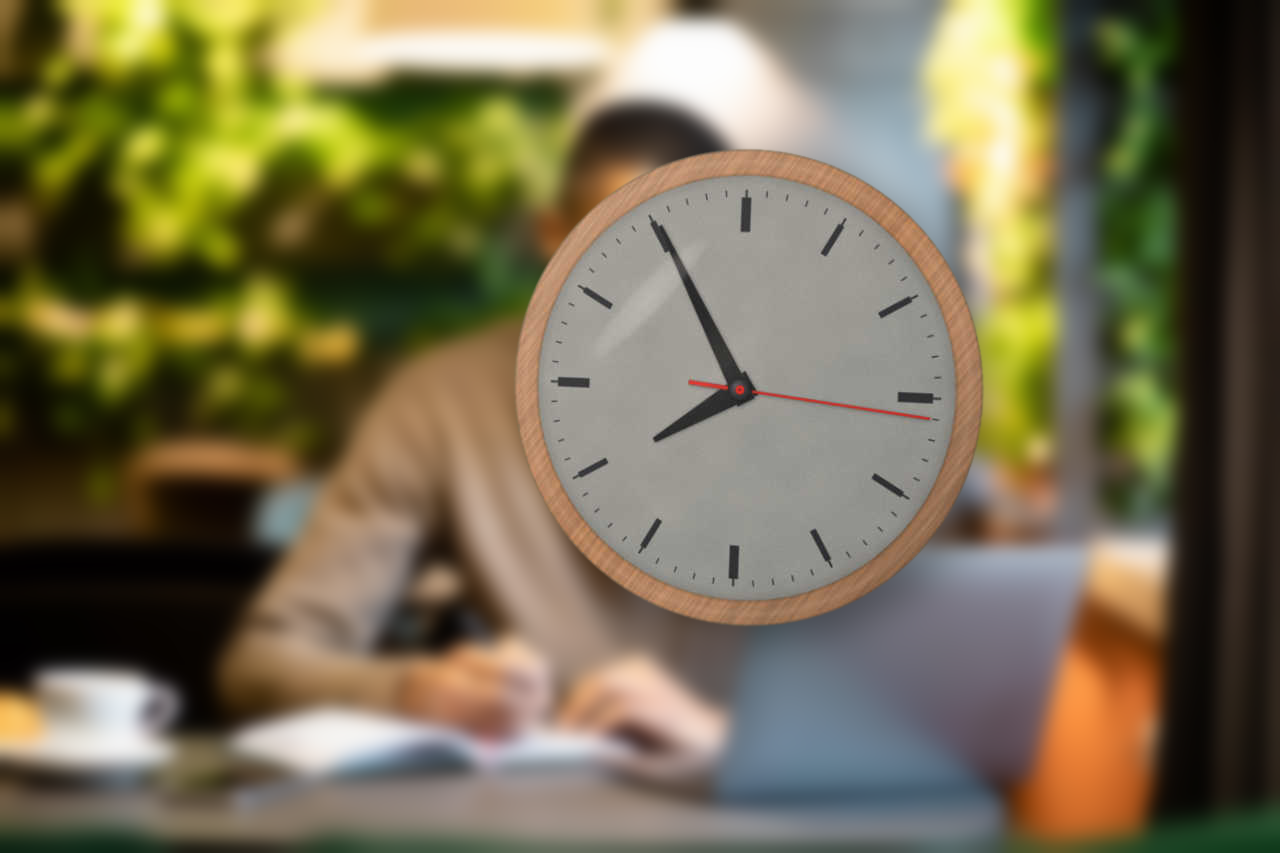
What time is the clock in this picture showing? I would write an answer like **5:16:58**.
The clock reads **7:55:16**
